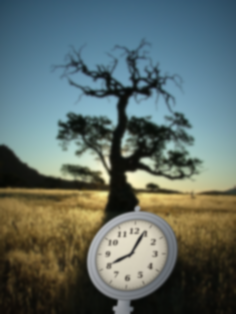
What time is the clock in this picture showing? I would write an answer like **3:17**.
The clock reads **8:04**
